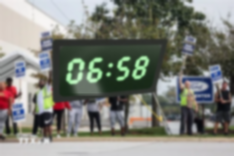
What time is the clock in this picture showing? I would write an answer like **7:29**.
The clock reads **6:58**
